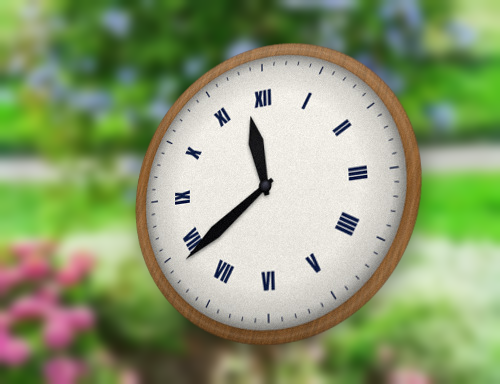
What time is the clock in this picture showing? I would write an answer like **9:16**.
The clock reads **11:39**
